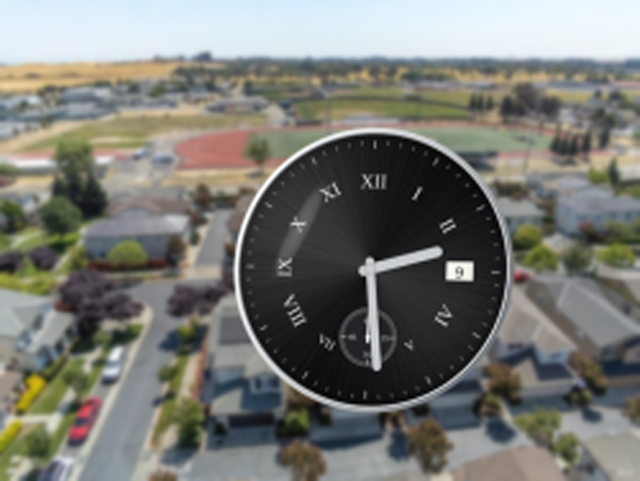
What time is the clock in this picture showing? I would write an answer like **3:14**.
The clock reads **2:29**
